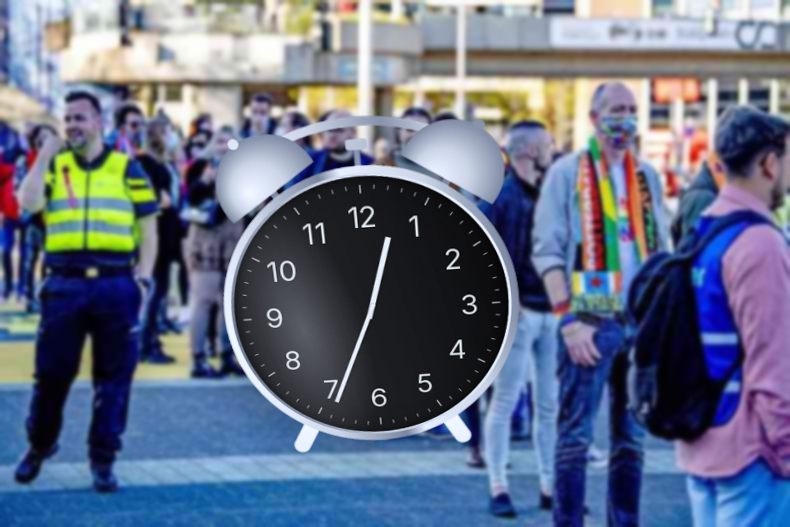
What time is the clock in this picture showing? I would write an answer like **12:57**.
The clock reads **12:34**
